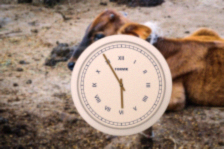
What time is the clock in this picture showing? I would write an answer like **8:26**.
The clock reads **5:55**
